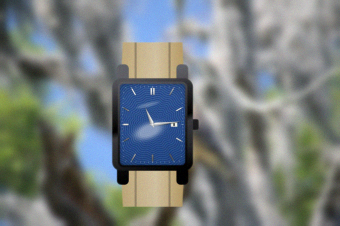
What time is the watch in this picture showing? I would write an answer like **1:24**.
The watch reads **11:14**
